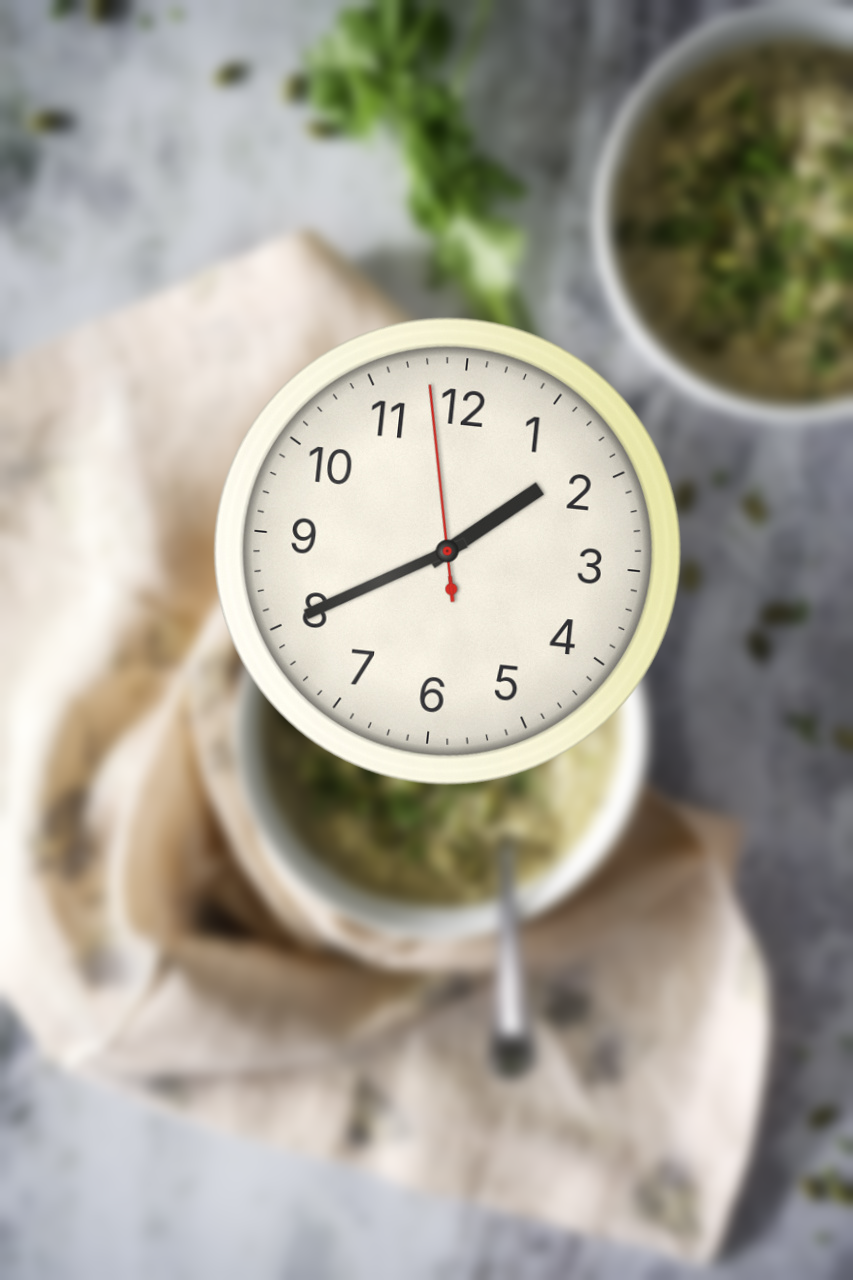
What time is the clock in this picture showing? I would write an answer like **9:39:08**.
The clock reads **1:39:58**
